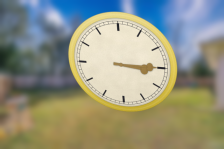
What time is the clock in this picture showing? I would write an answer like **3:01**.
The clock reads **3:15**
